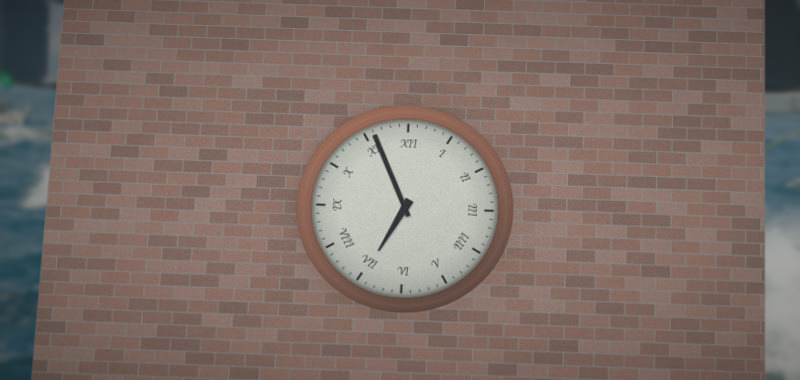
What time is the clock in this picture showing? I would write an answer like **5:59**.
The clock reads **6:56**
